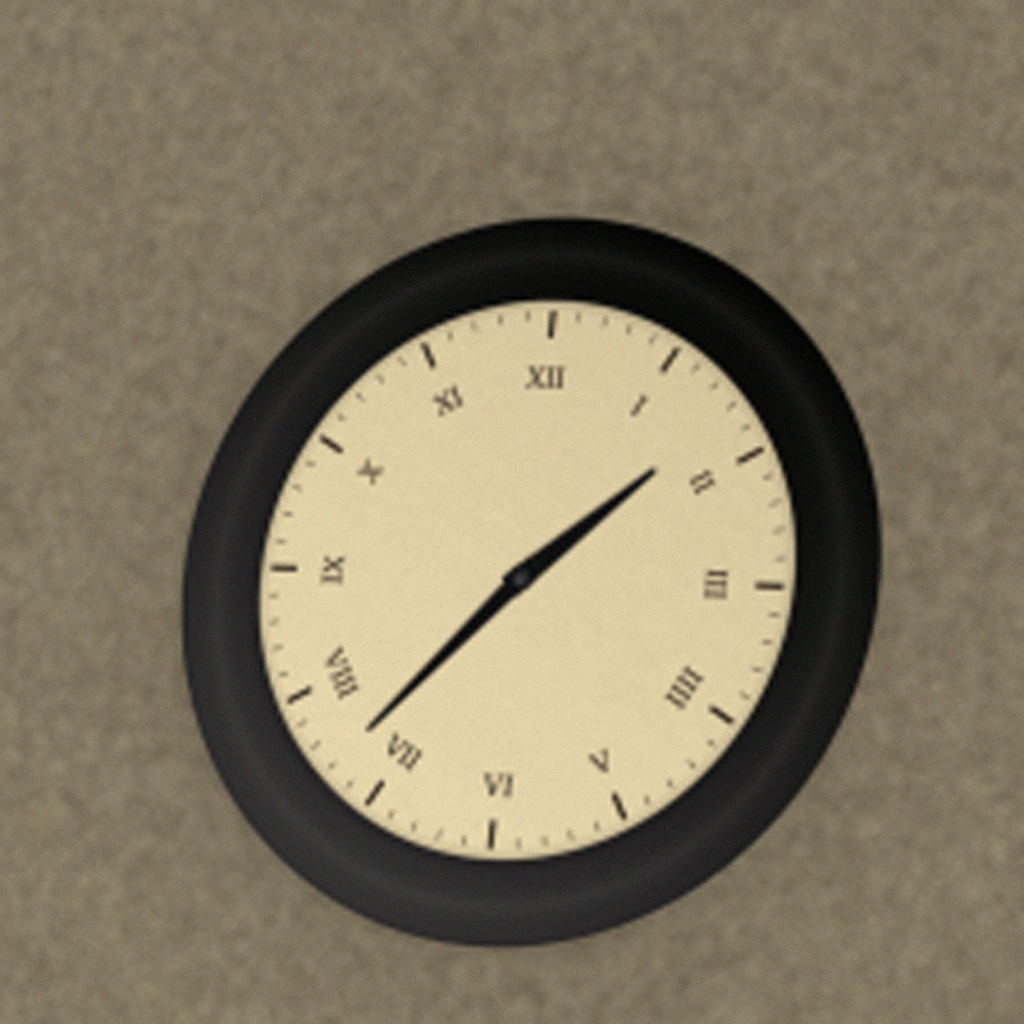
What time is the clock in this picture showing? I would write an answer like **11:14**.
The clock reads **1:37**
